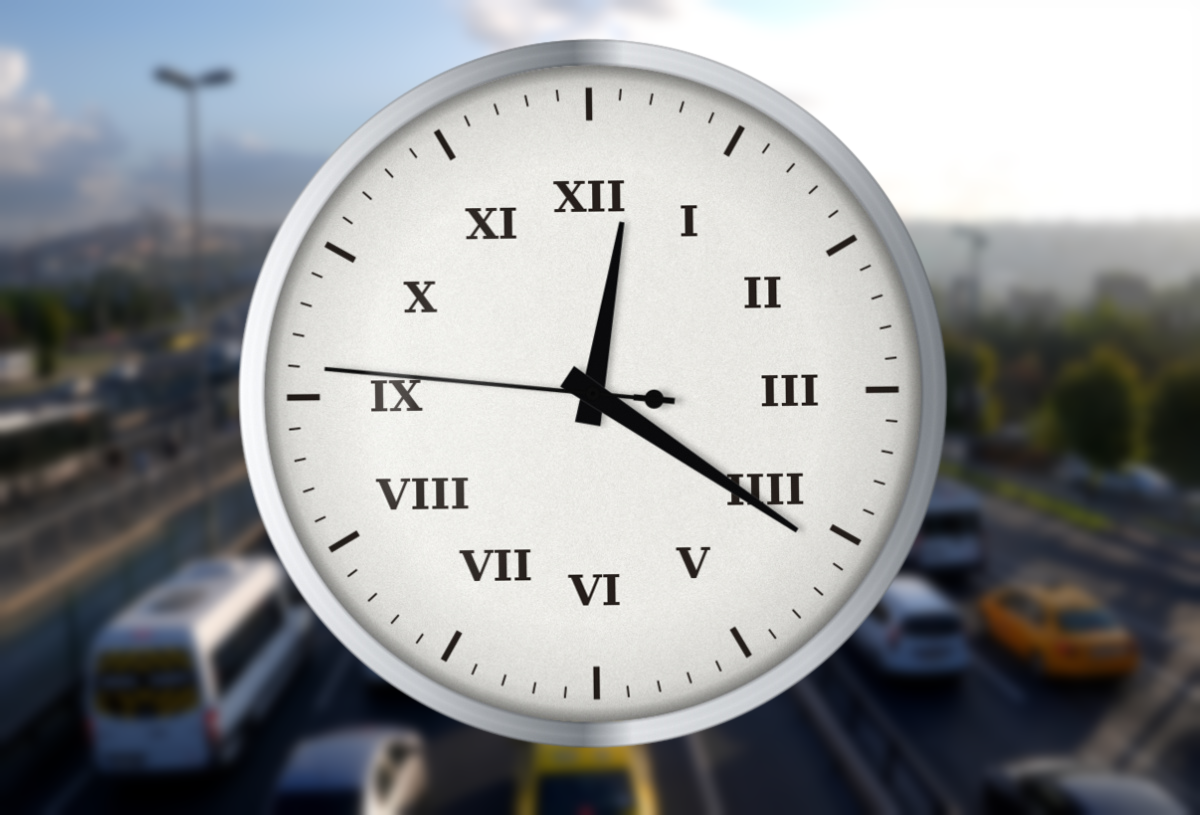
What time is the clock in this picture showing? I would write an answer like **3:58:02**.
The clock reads **12:20:46**
